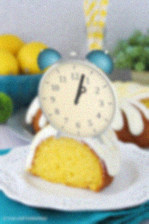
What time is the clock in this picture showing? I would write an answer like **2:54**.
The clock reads **1:03**
